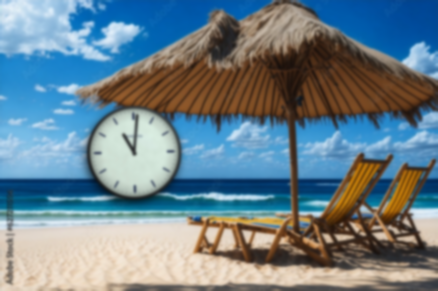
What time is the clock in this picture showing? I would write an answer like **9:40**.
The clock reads **11:01**
